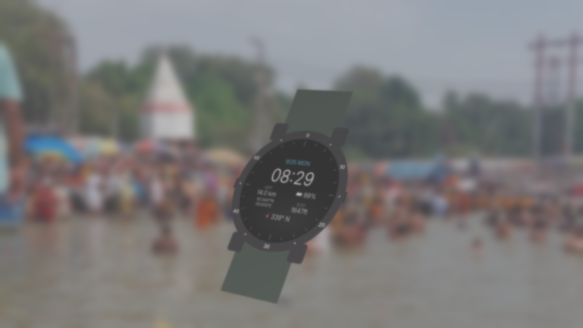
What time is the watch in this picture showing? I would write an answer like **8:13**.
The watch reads **8:29**
